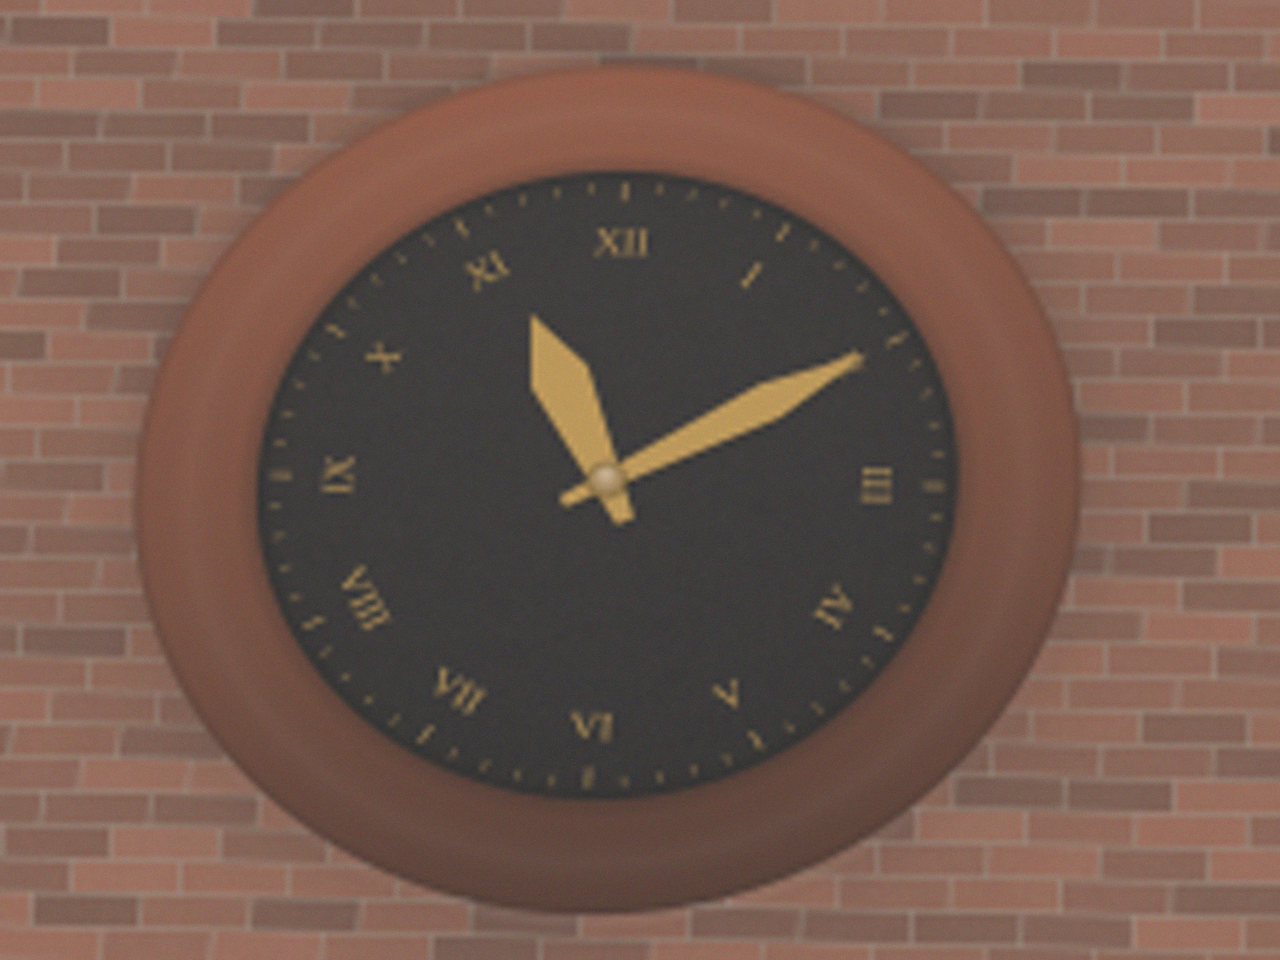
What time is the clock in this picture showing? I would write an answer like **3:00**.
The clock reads **11:10**
